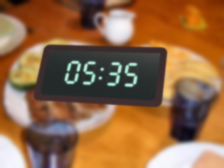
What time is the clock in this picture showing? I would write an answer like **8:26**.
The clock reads **5:35**
